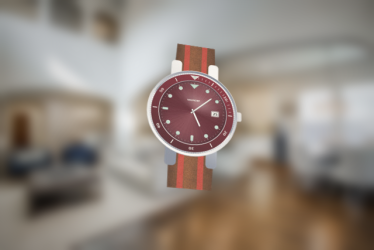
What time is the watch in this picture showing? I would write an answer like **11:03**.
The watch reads **5:08**
